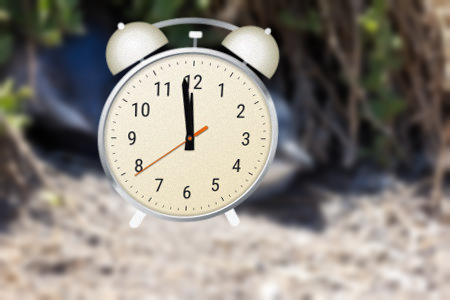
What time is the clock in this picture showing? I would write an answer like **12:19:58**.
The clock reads **11:58:39**
